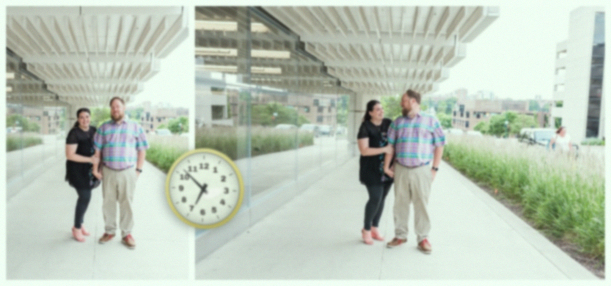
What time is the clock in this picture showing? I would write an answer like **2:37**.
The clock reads **6:52**
